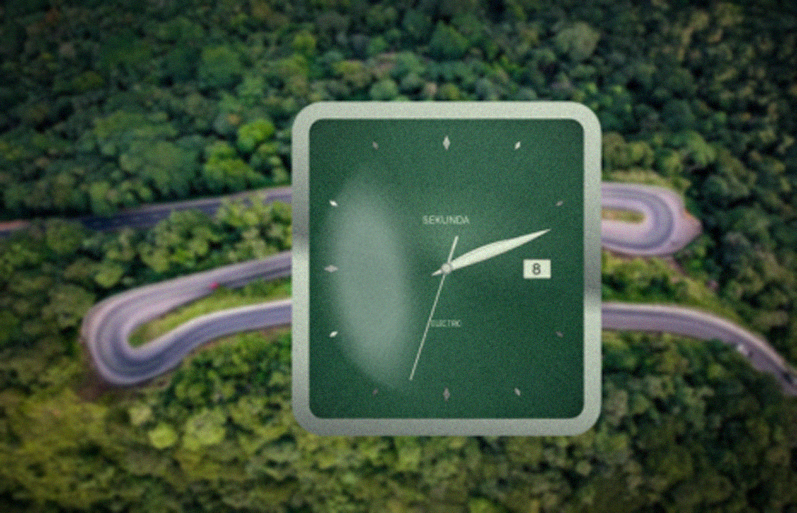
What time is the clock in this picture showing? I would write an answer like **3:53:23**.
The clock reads **2:11:33**
